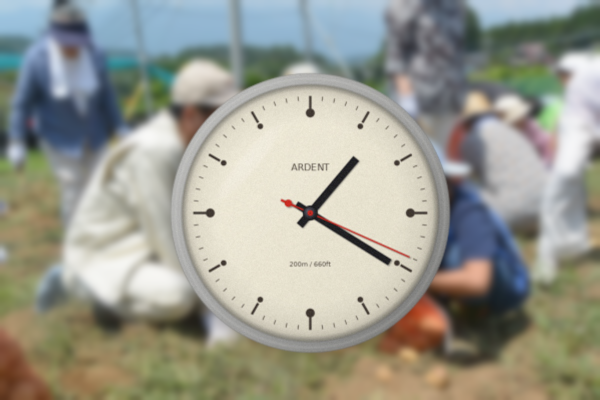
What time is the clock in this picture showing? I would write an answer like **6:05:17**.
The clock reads **1:20:19**
